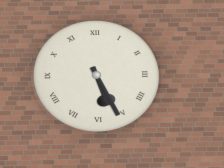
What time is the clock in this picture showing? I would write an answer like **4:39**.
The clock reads **5:26**
